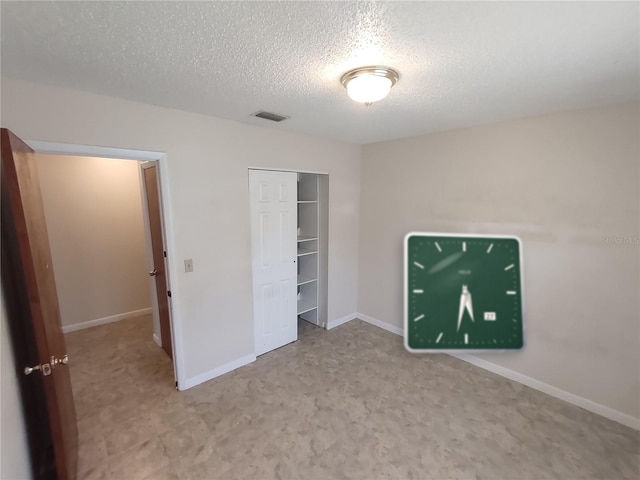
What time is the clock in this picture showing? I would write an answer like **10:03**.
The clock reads **5:32**
